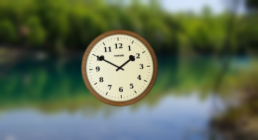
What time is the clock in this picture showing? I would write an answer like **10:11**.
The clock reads **1:50**
